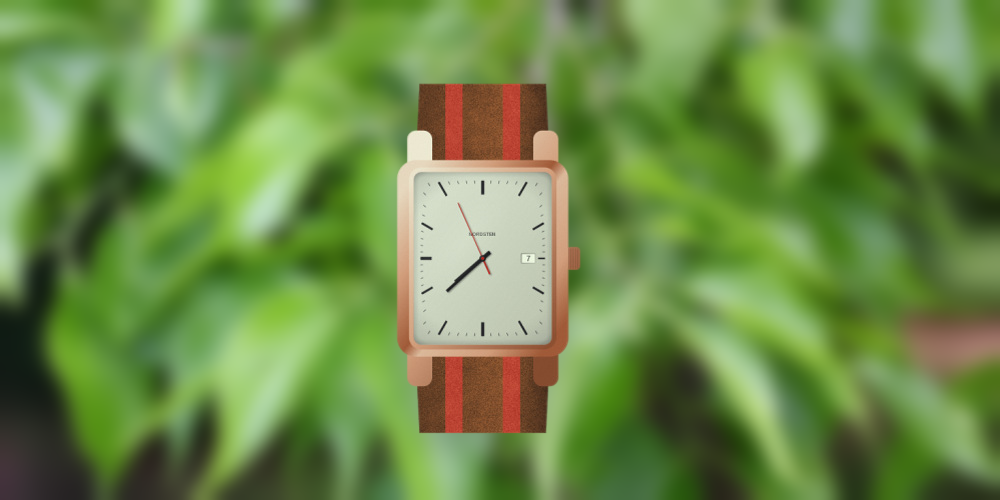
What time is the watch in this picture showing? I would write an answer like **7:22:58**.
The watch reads **7:37:56**
